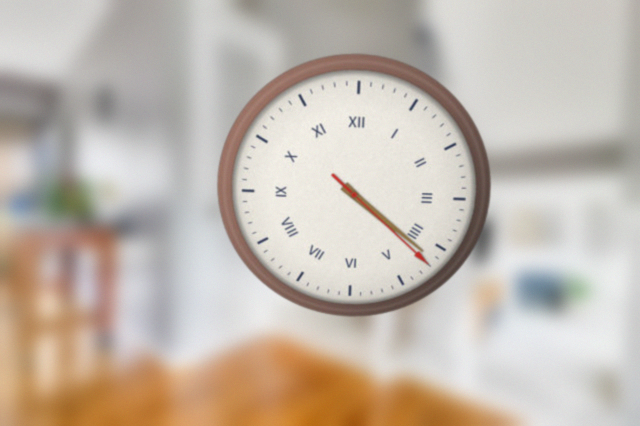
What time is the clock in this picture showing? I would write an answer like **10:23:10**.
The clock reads **4:21:22**
